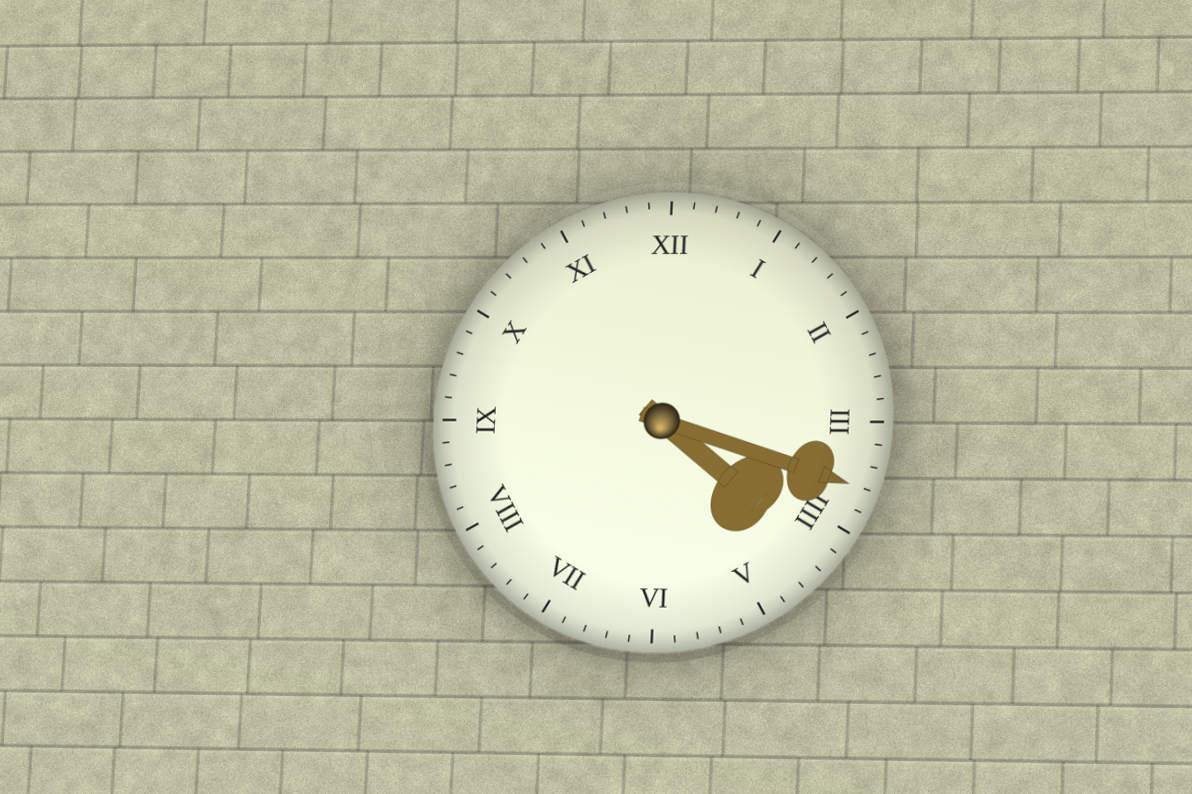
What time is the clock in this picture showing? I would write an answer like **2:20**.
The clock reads **4:18**
